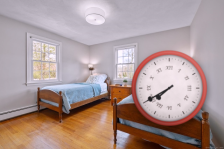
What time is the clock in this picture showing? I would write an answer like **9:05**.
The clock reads **7:40**
